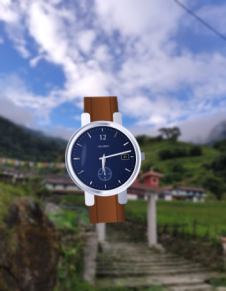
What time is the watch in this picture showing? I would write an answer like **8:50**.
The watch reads **6:13**
